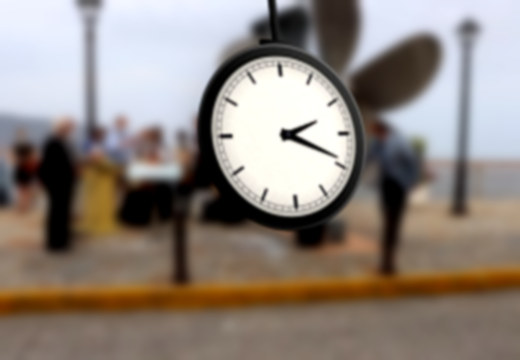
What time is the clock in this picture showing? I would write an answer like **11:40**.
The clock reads **2:19**
